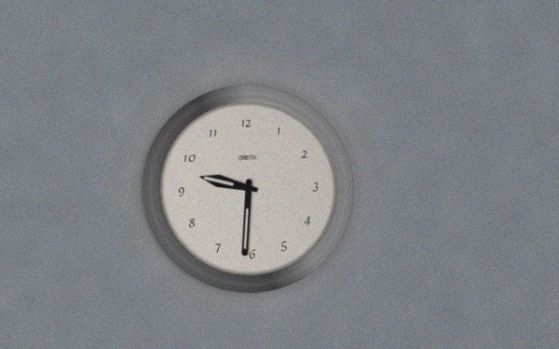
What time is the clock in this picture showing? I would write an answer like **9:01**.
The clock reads **9:31**
